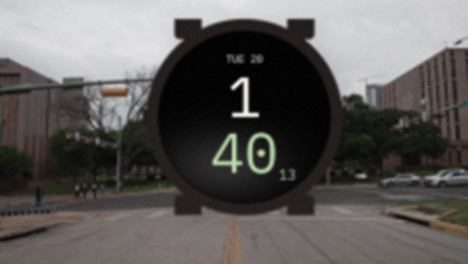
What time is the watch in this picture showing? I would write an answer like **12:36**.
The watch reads **1:40**
